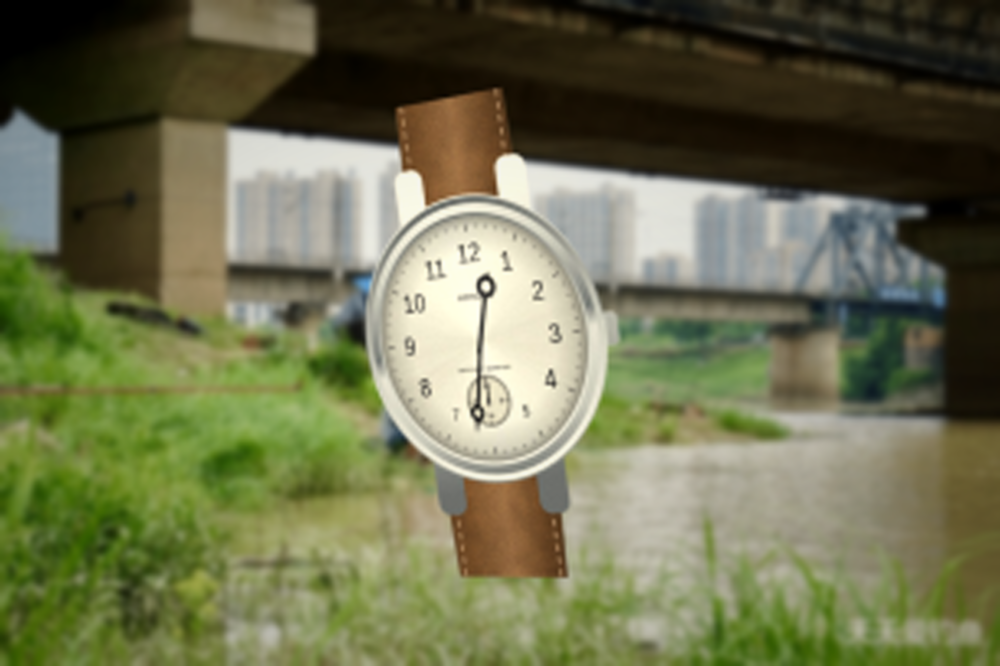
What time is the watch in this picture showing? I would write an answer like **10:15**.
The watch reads **12:32**
